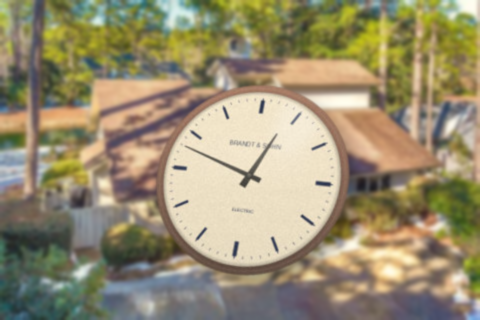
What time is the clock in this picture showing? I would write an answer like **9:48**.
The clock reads **12:48**
